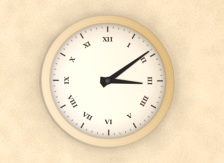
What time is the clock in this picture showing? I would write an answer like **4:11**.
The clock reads **3:09**
